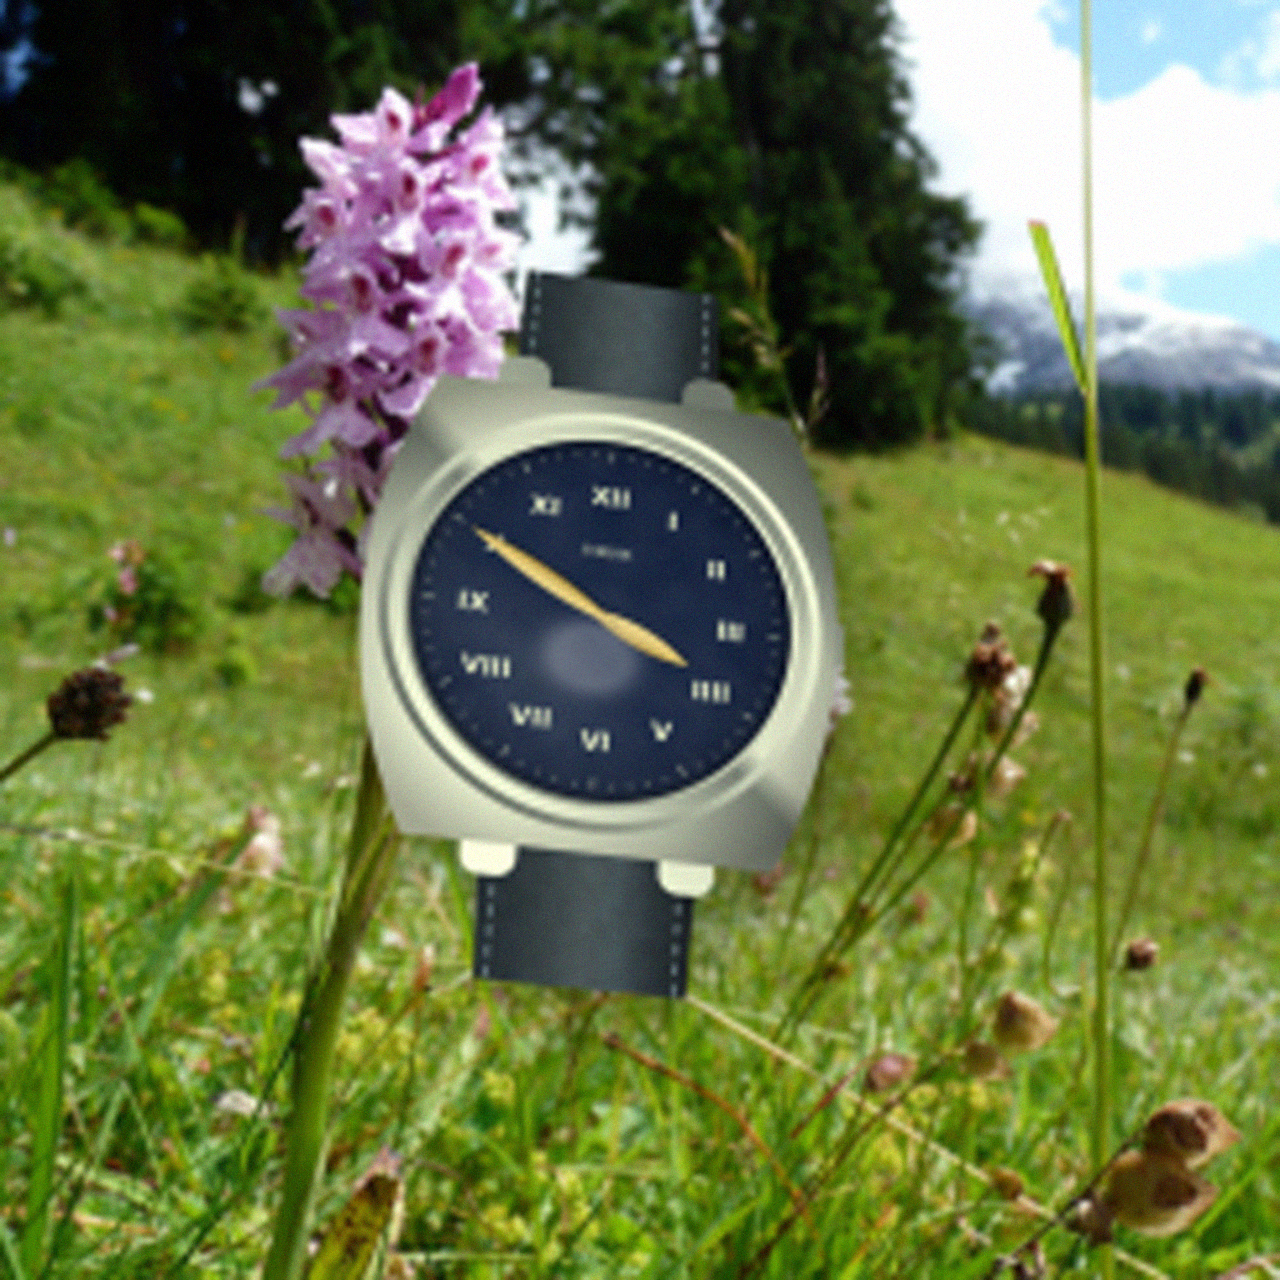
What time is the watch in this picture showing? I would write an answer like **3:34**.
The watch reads **3:50**
